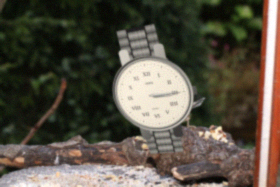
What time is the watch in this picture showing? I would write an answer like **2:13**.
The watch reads **3:15**
